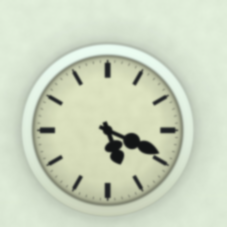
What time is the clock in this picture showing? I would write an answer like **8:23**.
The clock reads **5:19**
